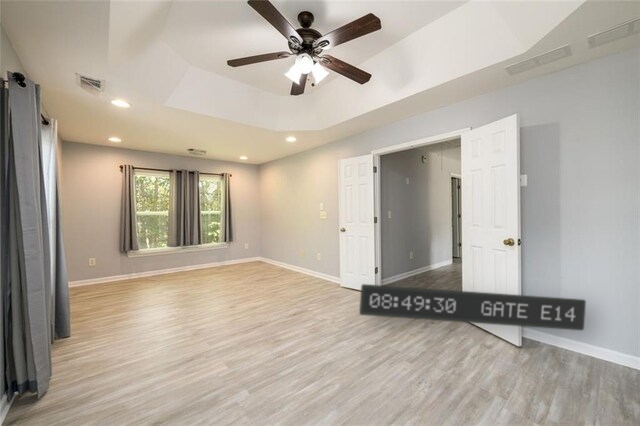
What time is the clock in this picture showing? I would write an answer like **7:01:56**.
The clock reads **8:49:30**
